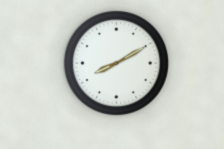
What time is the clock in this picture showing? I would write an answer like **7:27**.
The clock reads **8:10**
